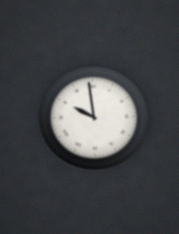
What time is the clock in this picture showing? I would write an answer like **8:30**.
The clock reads **9:59**
